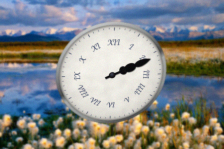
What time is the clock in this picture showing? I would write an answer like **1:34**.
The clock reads **2:11**
